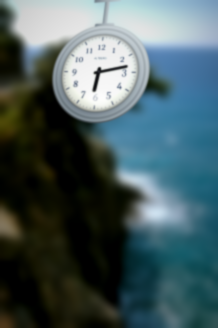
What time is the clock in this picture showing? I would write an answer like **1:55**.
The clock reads **6:13**
